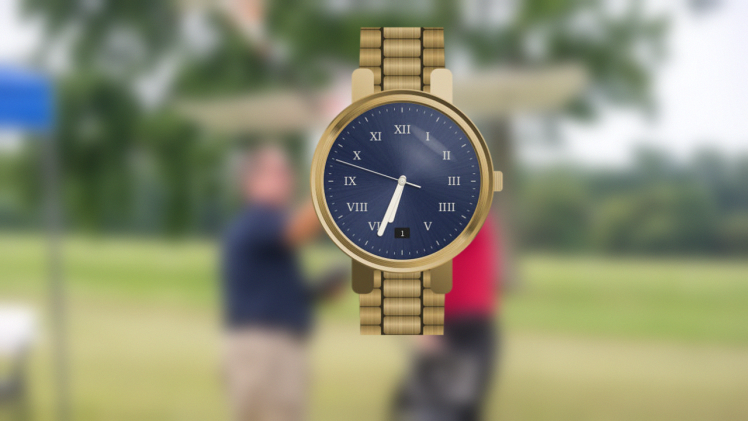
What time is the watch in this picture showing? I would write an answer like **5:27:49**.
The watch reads **6:33:48**
